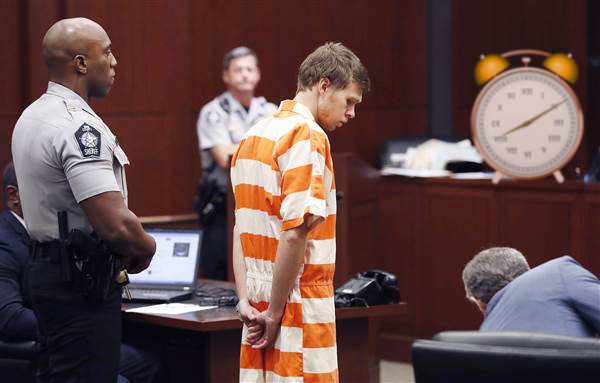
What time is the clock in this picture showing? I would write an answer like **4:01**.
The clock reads **8:10**
